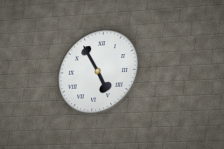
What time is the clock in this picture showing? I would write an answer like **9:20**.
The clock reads **4:54**
